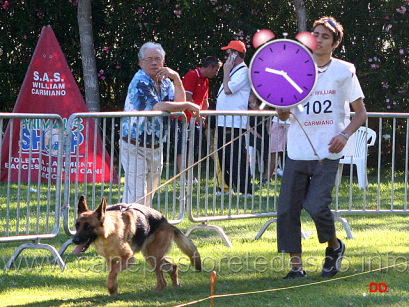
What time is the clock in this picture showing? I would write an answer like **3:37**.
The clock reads **9:22**
